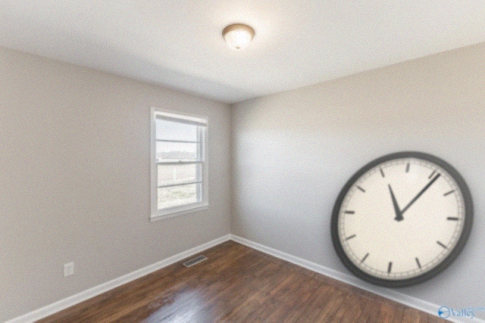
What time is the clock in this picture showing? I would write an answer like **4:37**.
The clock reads **11:06**
